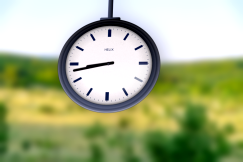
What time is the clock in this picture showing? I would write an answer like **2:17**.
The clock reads **8:43**
